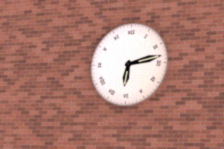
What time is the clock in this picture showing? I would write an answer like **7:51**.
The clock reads **6:13**
